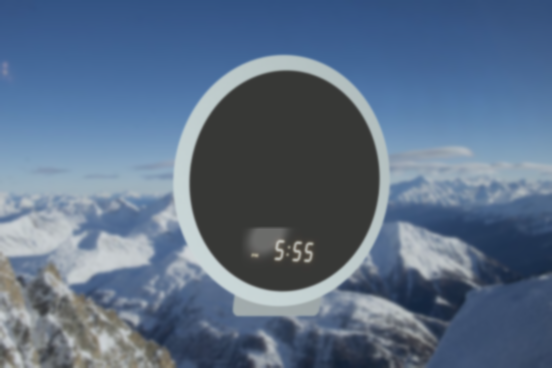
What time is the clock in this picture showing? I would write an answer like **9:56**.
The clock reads **5:55**
